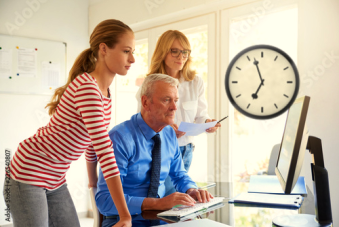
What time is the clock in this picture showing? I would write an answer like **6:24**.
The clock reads **6:57**
